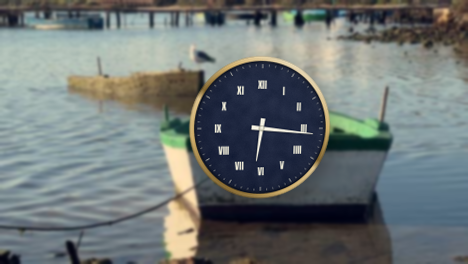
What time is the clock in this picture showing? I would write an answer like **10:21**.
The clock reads **6:16**
